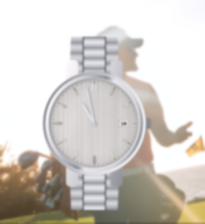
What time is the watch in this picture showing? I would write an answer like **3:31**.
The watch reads **10:58**
